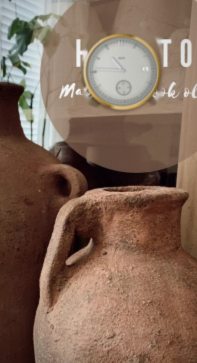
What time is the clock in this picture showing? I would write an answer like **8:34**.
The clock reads **10:46**
